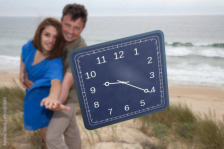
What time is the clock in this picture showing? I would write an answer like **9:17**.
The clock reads **9:21**
